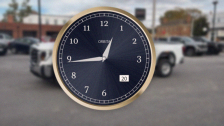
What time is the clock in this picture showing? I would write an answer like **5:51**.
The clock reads **12:44**
